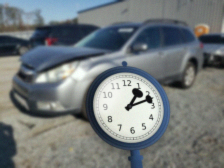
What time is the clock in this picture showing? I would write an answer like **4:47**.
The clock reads **1:12**
